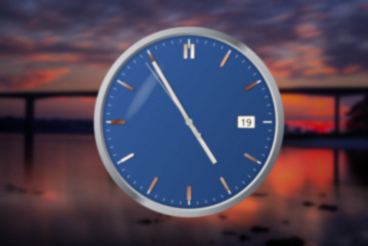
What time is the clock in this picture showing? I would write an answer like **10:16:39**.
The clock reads **4:54:54**
